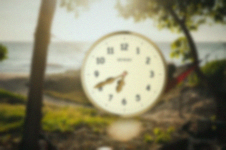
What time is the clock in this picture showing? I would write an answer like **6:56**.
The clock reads **6:41**
